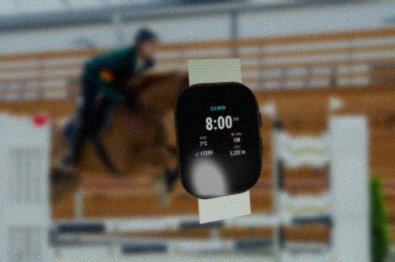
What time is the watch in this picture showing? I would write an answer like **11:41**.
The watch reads **8:00**
